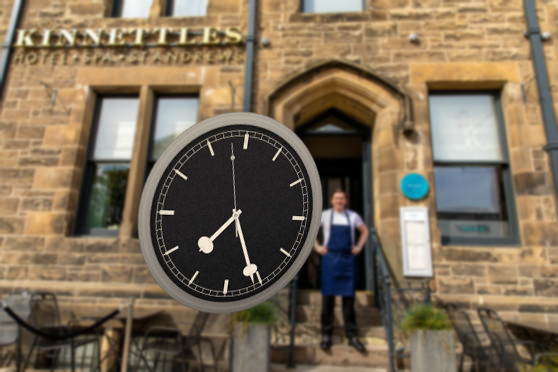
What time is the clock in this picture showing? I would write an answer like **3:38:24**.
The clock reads **7:25:58**
